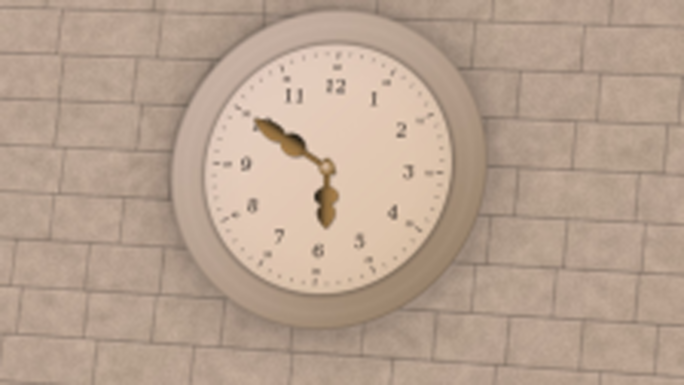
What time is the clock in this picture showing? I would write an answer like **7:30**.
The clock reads **5:50**
